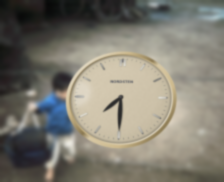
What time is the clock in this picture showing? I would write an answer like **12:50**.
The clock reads **7:30**
